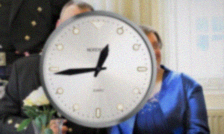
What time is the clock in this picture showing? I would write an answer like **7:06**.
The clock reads **12:44**
